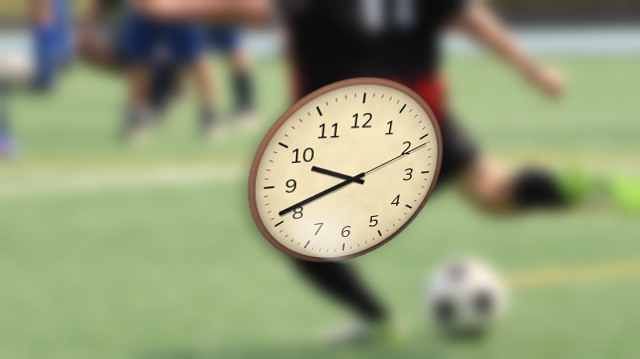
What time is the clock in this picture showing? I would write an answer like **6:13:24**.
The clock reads **9:41:11**
